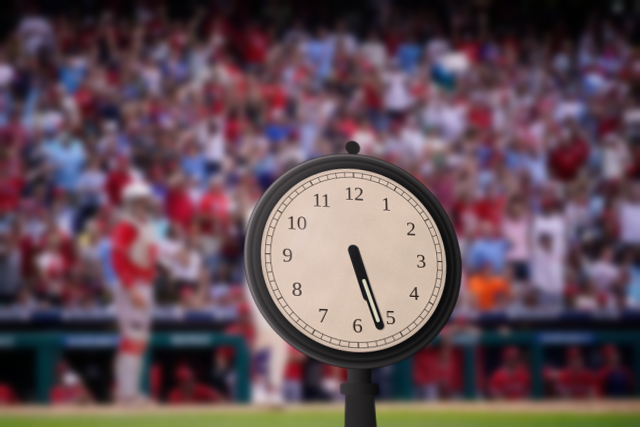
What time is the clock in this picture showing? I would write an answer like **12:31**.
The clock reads **5:27**
